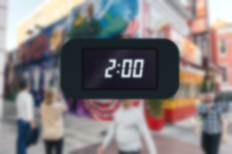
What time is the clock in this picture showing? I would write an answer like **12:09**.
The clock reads **2:00**
